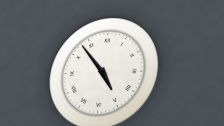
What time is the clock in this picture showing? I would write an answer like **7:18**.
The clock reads **4:53**
